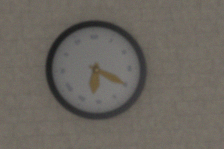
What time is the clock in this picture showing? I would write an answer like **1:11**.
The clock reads **6:20**
